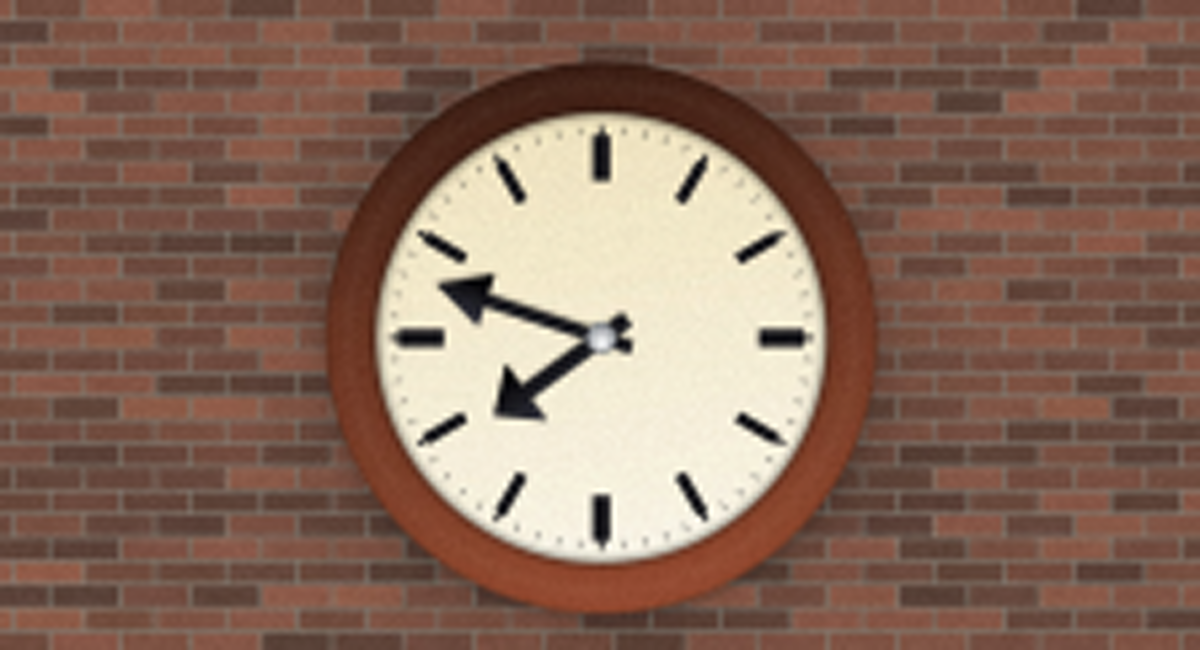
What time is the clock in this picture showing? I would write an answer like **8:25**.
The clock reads **7:48**
